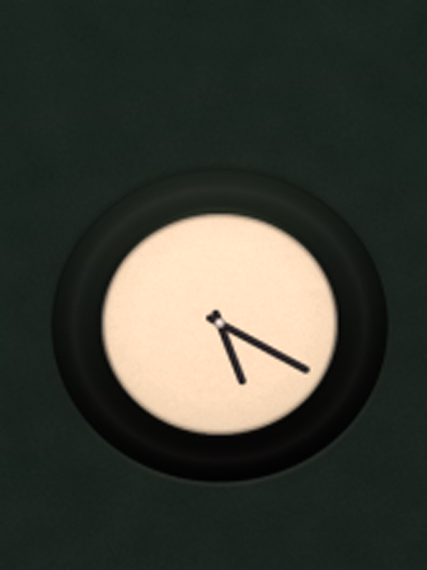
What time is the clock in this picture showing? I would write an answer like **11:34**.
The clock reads **5:20**
